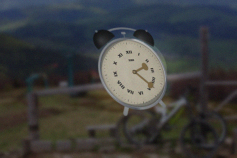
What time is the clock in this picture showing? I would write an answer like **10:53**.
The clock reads **2:23**
